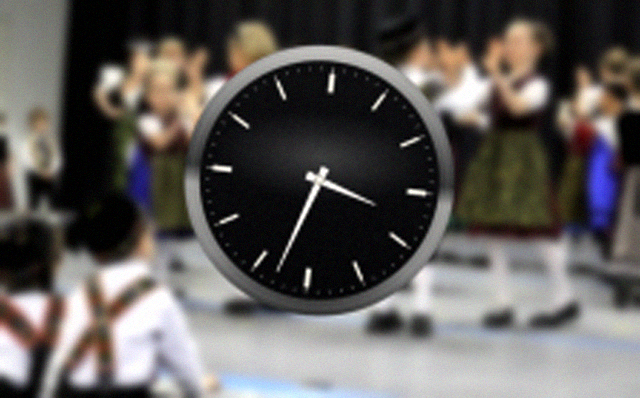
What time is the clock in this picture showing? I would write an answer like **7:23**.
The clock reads **3:33**
